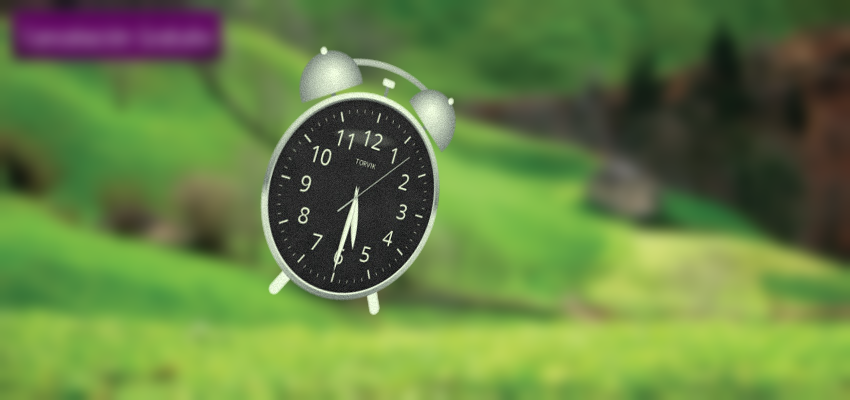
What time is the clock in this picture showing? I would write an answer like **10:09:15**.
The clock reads **5:30:07**
